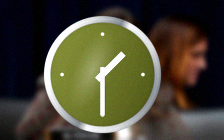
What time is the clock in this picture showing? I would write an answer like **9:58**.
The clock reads **1:30**
